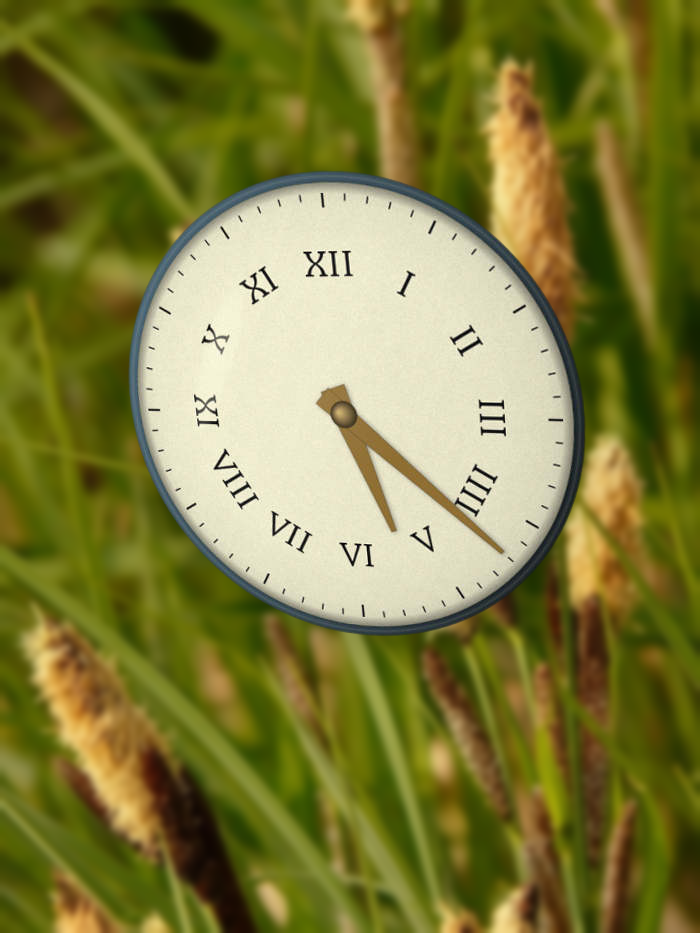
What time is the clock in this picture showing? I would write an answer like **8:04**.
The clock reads **5:22**
